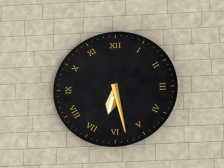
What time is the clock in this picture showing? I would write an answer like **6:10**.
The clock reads **6:28**
